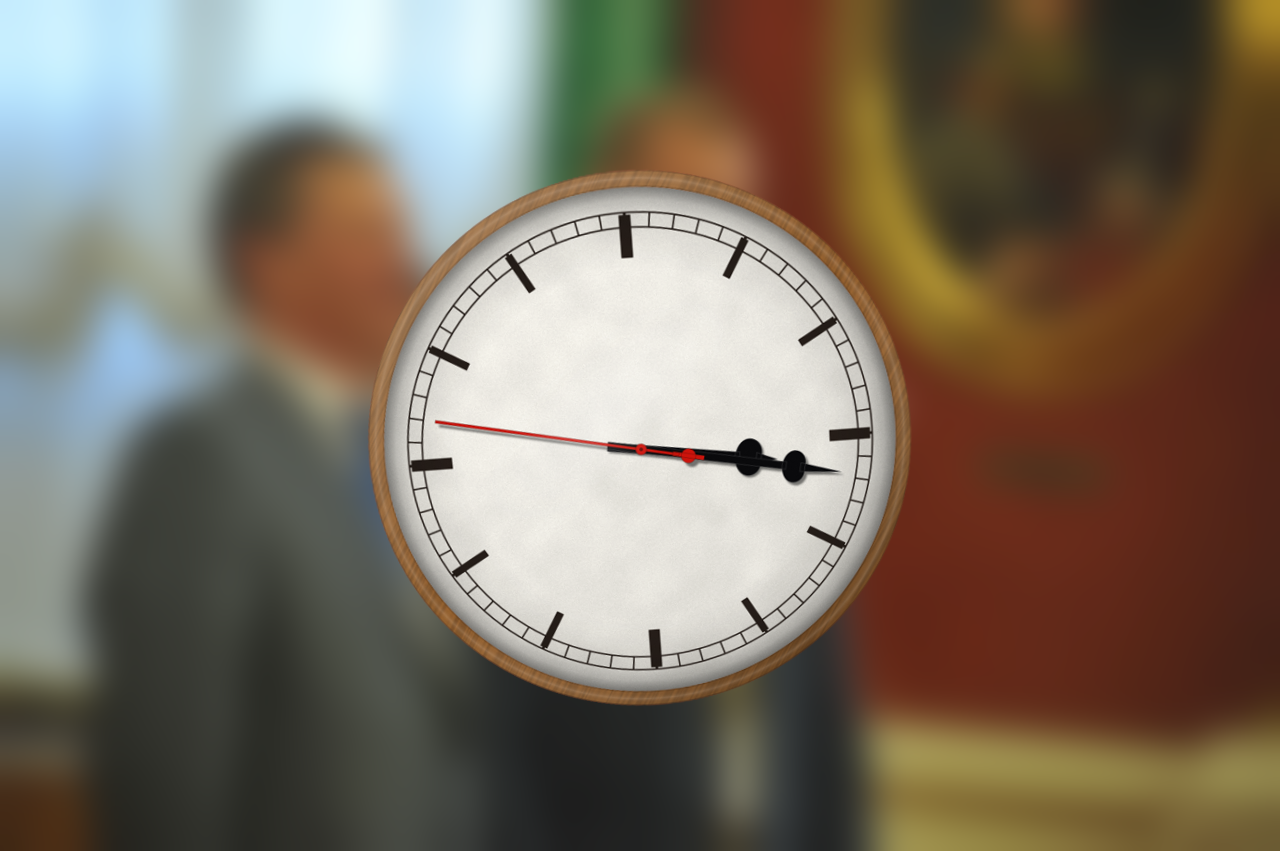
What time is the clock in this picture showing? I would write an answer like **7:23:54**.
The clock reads **3:16:47**
